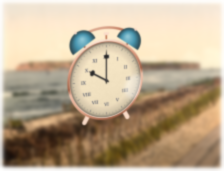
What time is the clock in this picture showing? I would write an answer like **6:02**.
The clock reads **10:00**
